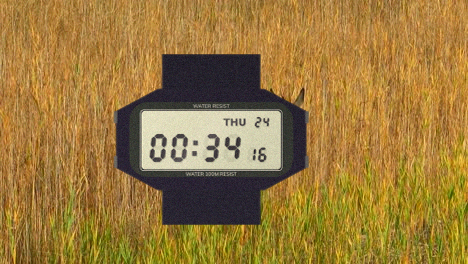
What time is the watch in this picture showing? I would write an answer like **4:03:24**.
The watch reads **0:34:16**
